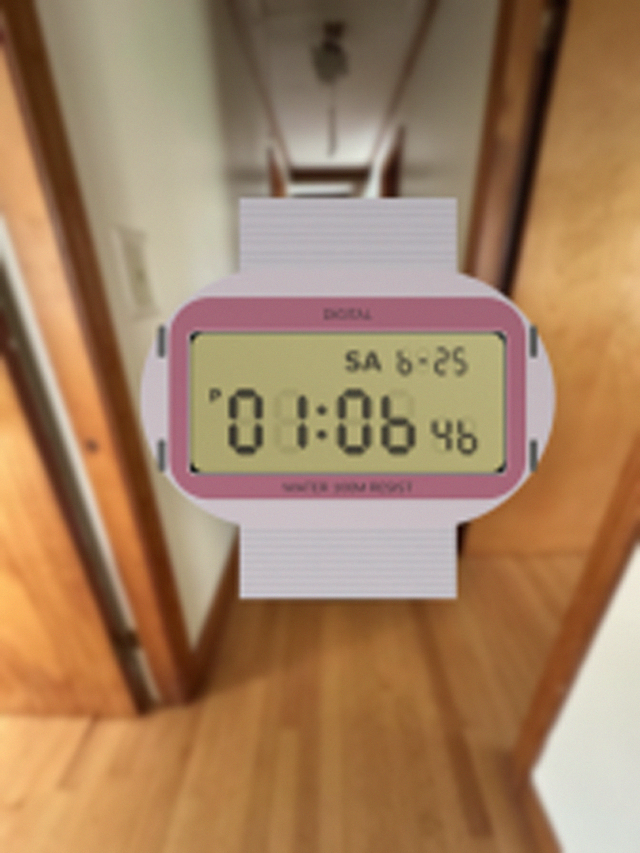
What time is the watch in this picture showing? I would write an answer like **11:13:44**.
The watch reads **1:06:46**
